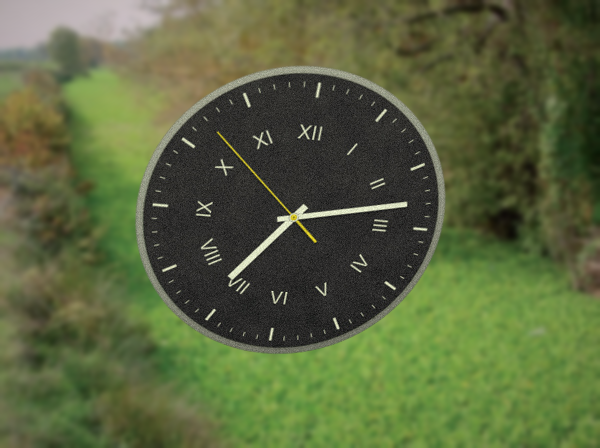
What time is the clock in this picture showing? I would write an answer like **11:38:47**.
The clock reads **7:12:52**
